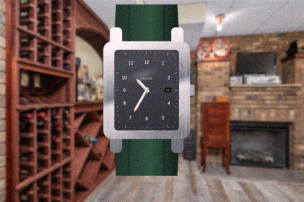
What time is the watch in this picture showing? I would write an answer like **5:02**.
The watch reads **10:35**
